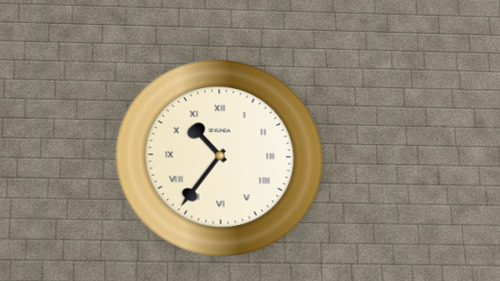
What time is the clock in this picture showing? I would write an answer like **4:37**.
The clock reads **10:36**
